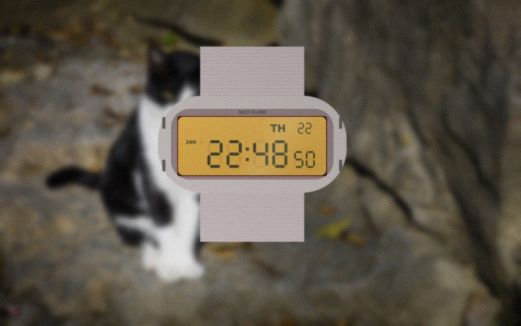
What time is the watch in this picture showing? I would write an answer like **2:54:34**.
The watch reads **22:48:50**
